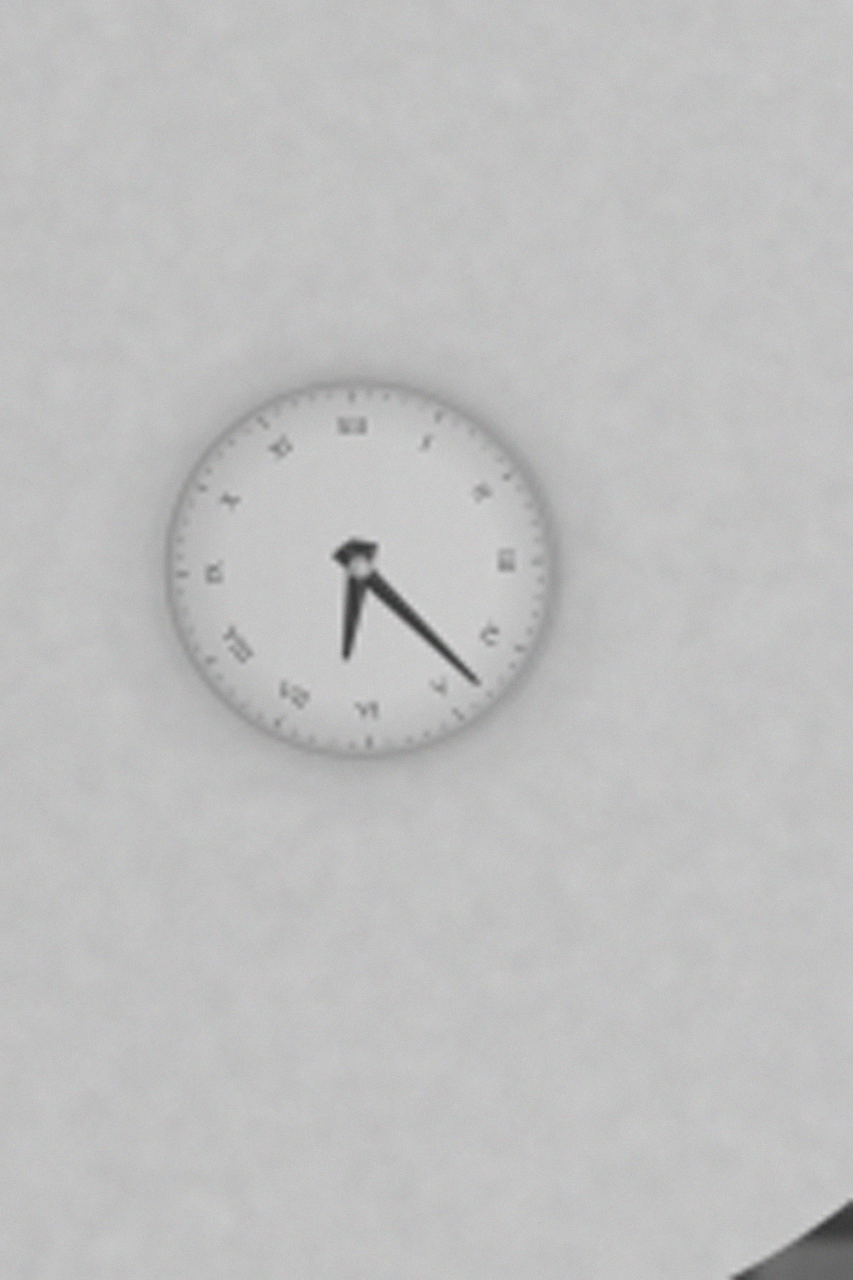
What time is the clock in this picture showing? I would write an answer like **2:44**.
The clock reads **6:23**
